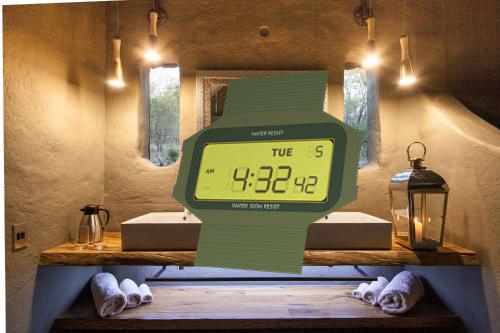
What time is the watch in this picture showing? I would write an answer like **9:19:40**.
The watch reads **4:32:42**
